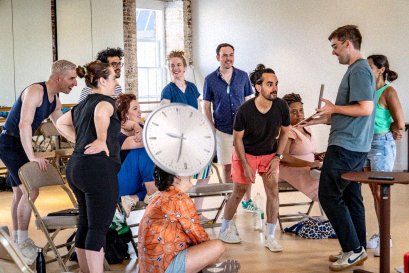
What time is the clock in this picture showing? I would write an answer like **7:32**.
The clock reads **9:33**
